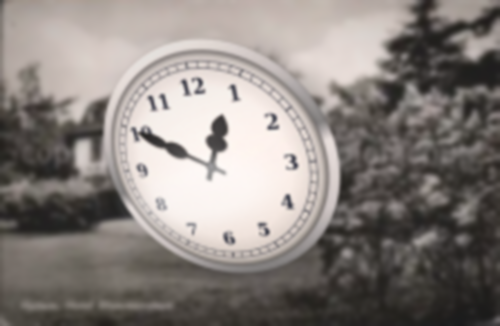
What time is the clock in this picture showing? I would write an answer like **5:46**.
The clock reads **12:50**
